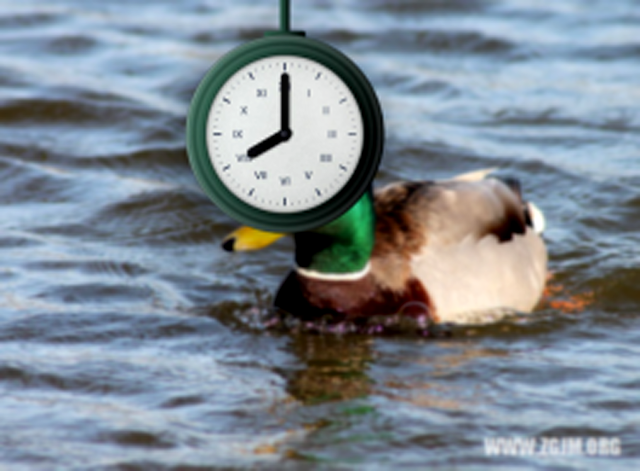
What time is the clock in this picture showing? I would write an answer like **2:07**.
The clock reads **8:00**
